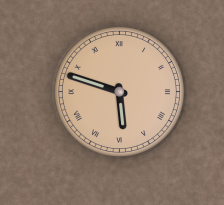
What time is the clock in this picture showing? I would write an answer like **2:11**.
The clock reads **5:48**
